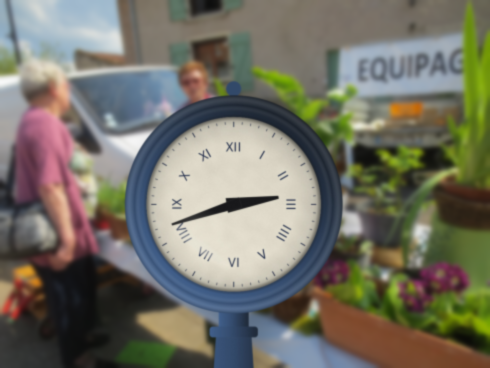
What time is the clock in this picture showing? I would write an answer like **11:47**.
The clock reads **2:42**
